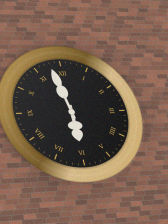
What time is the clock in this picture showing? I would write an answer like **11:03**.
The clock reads **5:58**
